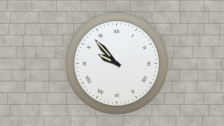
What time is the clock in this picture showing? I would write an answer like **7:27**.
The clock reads **9:53**
